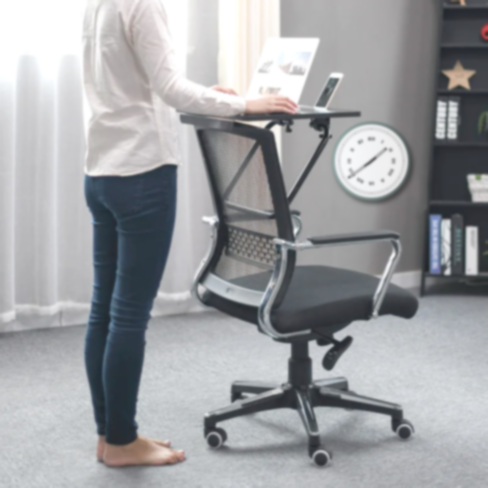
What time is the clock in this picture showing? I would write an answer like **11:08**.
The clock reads **1:39**
